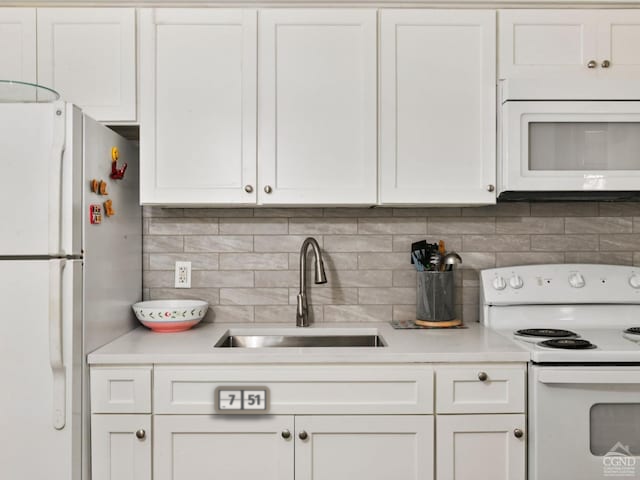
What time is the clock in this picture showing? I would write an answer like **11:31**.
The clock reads **7:51**
